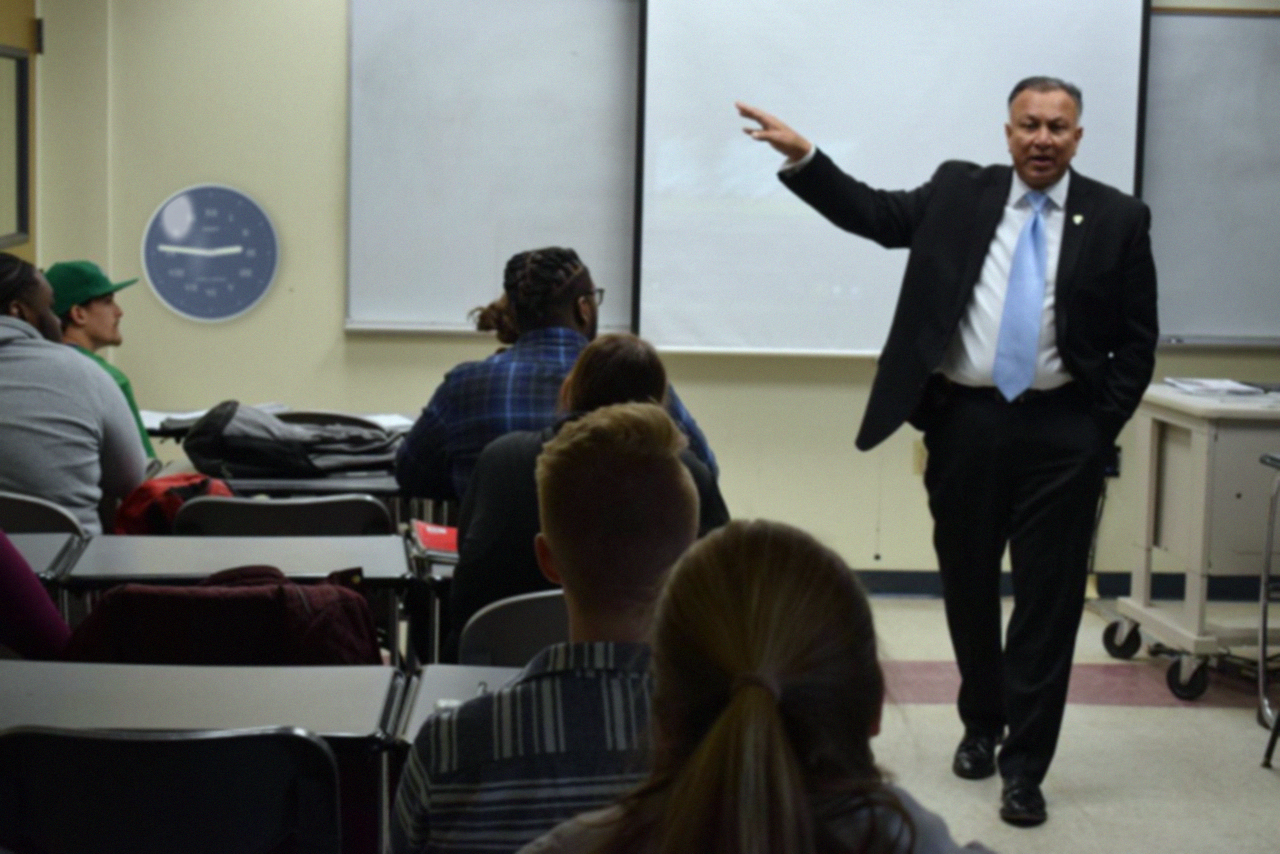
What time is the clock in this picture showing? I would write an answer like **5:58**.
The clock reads **2:46**
